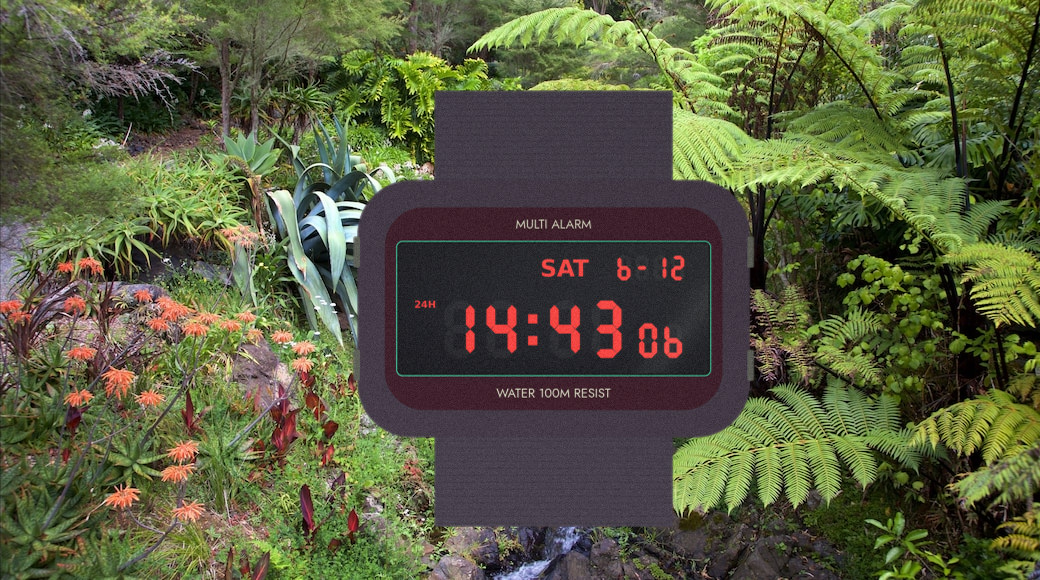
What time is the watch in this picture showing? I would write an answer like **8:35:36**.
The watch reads **14:43:06**
